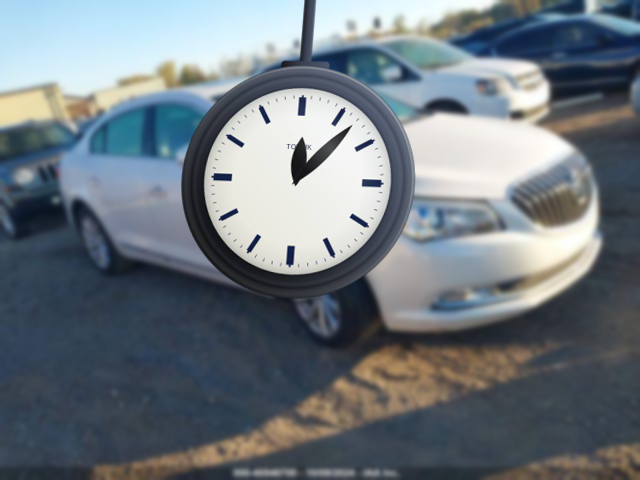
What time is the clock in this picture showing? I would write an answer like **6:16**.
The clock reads **12:07**
